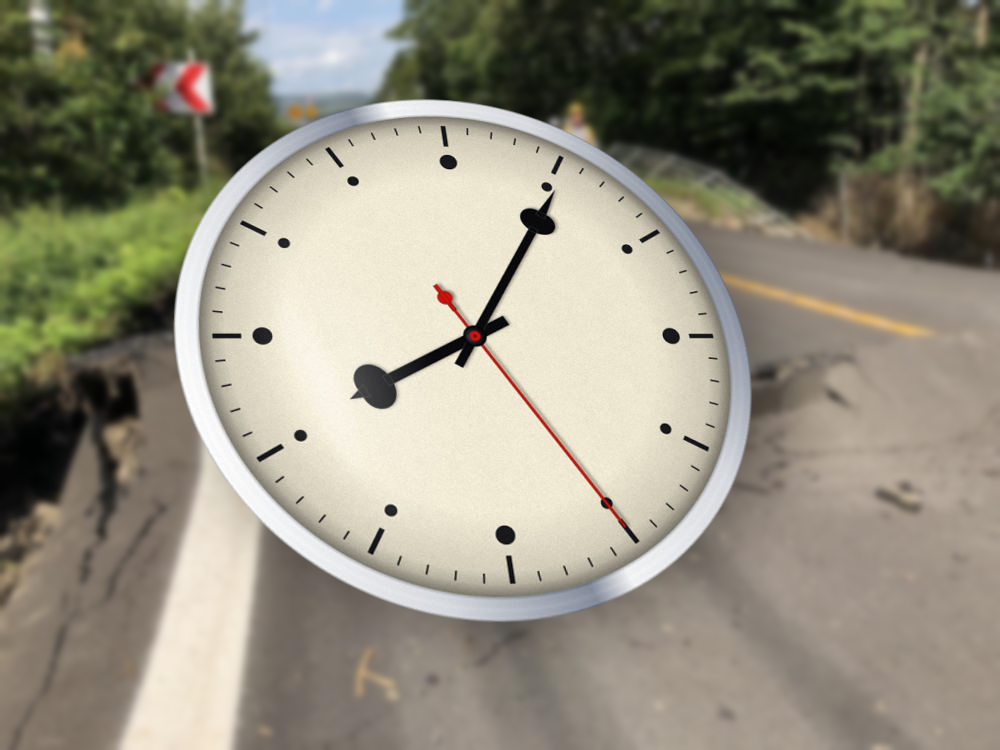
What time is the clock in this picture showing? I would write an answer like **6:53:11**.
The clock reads **8:05:25**
